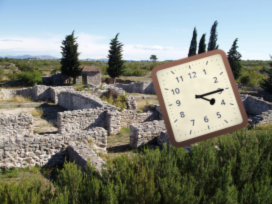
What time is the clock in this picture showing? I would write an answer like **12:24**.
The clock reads **4:15**
